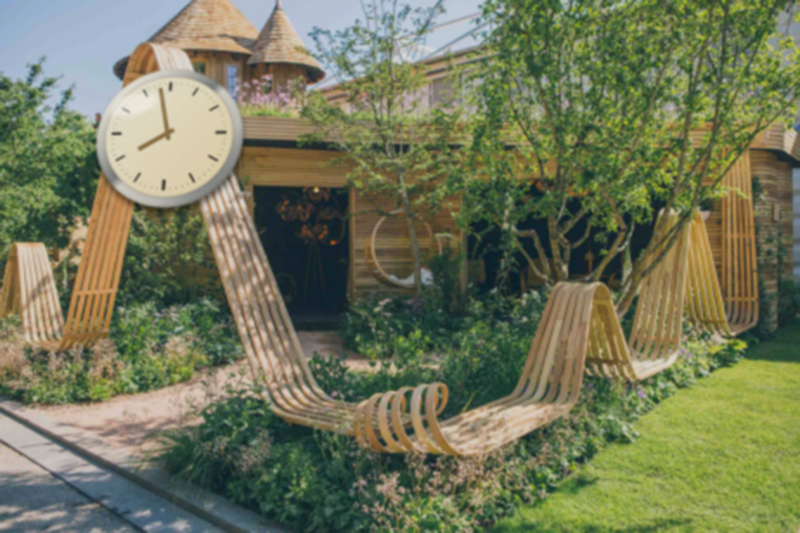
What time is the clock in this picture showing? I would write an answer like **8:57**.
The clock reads **7:58**
